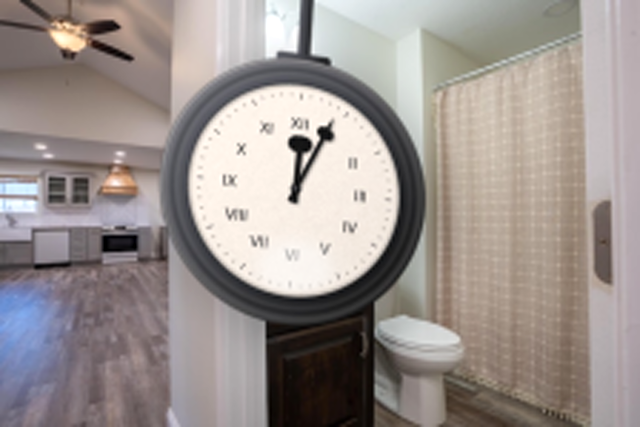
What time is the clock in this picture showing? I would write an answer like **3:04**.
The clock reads **12:04**
